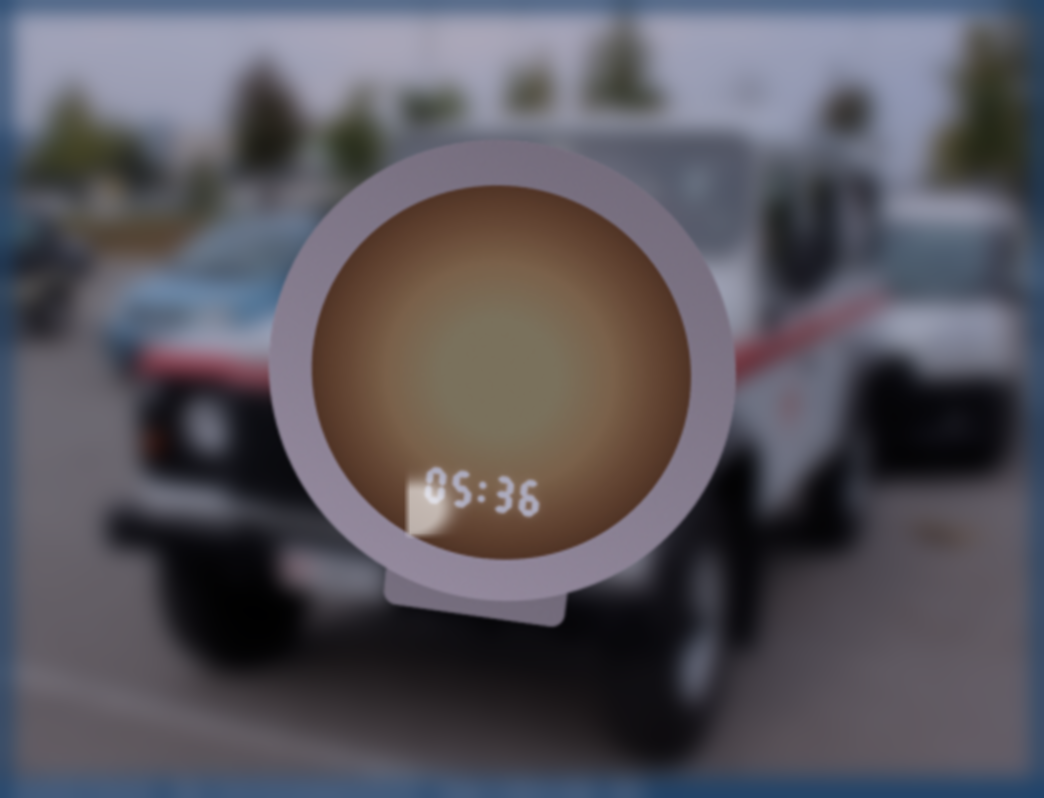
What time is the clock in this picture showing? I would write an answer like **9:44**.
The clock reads **5:36**
